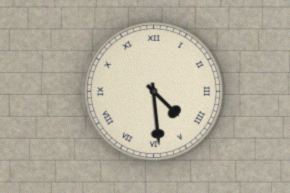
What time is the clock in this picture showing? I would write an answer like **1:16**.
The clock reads **4:29**
